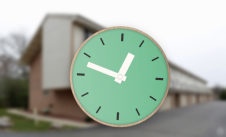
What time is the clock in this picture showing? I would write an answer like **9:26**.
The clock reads **12:48**
